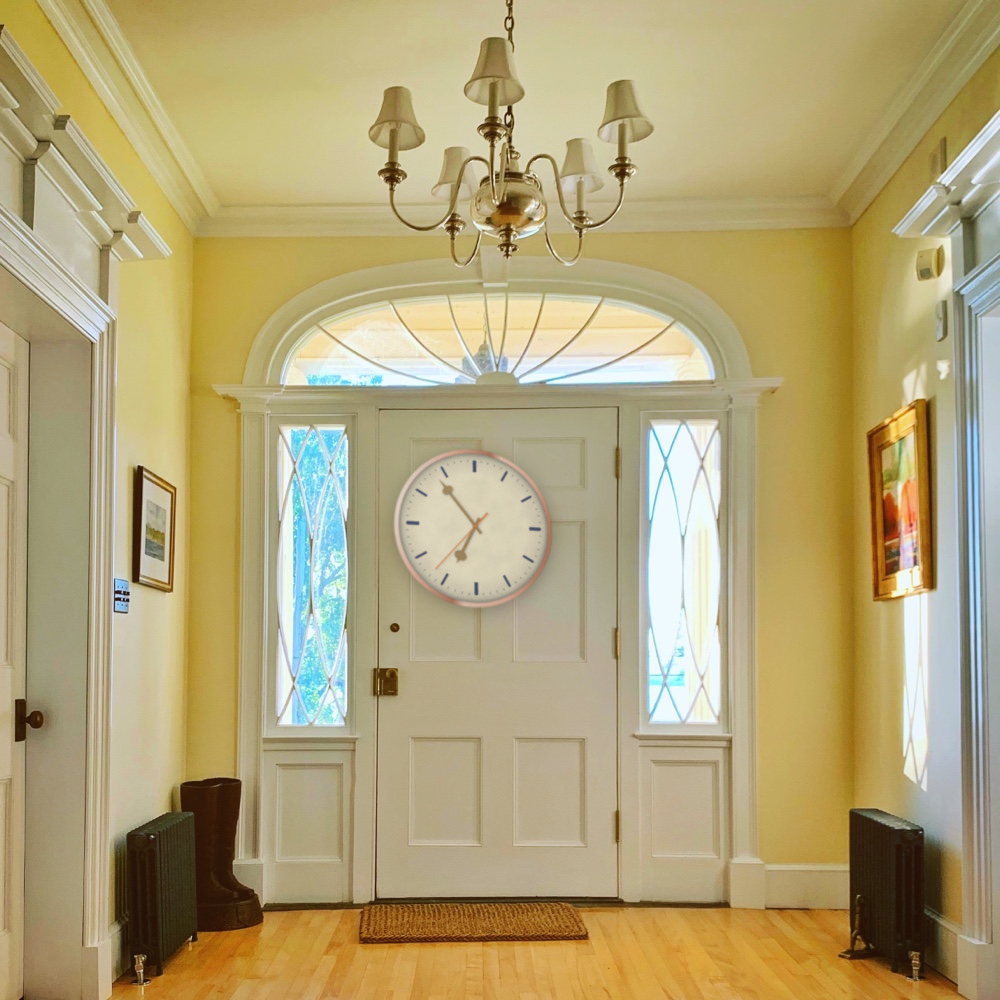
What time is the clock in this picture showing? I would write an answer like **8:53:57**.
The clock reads **6:53:37**
